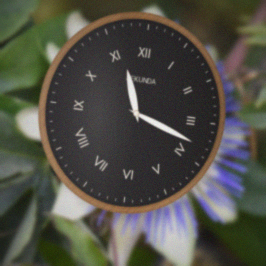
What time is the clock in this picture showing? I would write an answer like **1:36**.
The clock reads **11:18**
